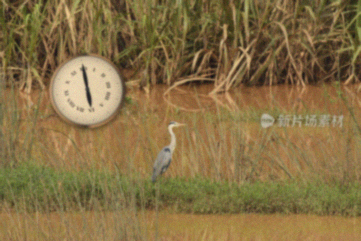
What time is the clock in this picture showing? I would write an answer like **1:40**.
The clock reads **6:00**
